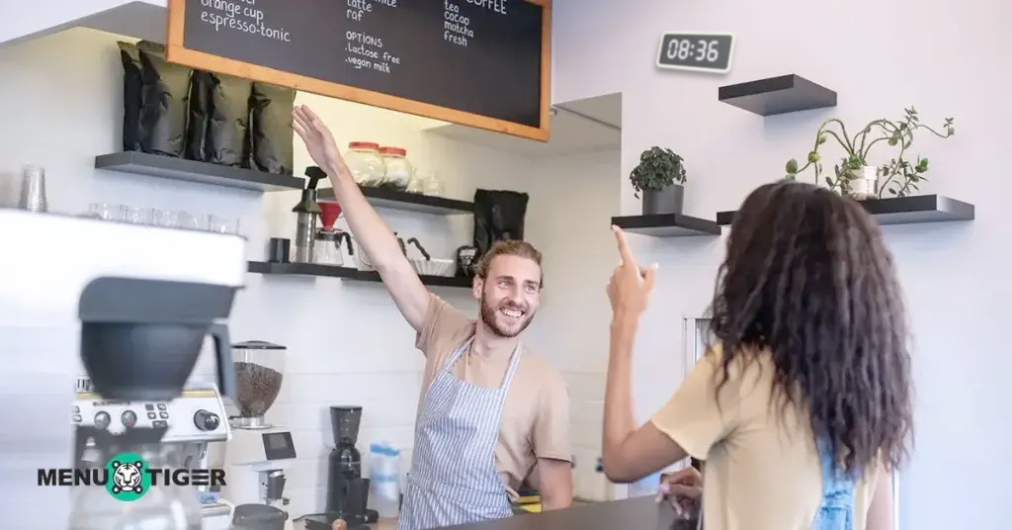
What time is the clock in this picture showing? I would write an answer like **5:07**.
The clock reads **8:36**
